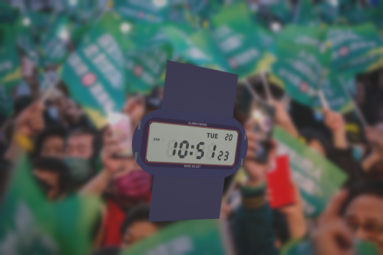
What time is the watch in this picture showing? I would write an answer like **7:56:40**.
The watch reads **10:51:23**
